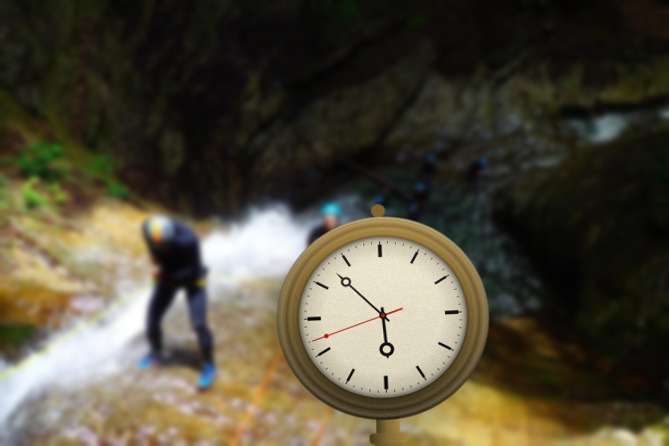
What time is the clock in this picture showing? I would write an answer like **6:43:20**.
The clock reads **5:52:42**
